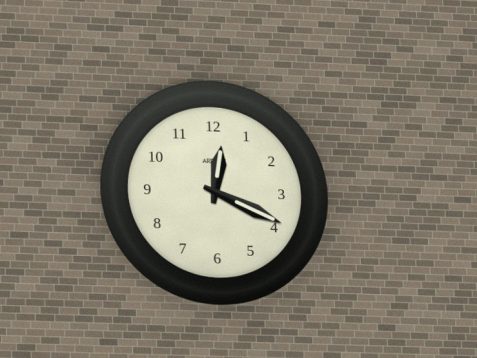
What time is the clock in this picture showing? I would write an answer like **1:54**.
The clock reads **12:19**
